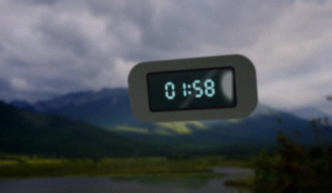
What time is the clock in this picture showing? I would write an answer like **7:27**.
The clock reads **1:58**
